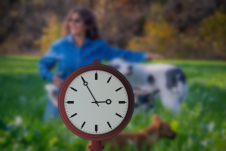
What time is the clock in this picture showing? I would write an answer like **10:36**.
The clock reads **2:55**
